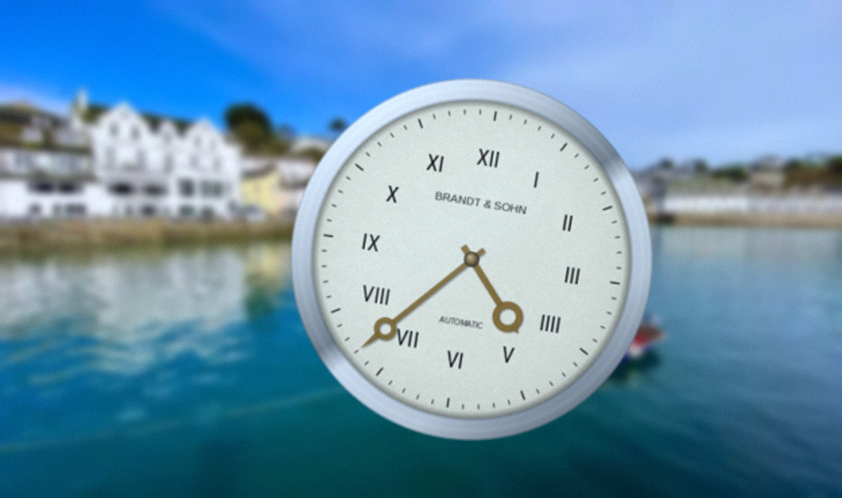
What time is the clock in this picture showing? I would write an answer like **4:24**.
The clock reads **4:37**
